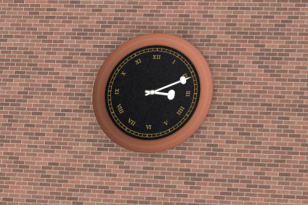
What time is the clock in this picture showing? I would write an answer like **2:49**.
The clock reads **3:11**
